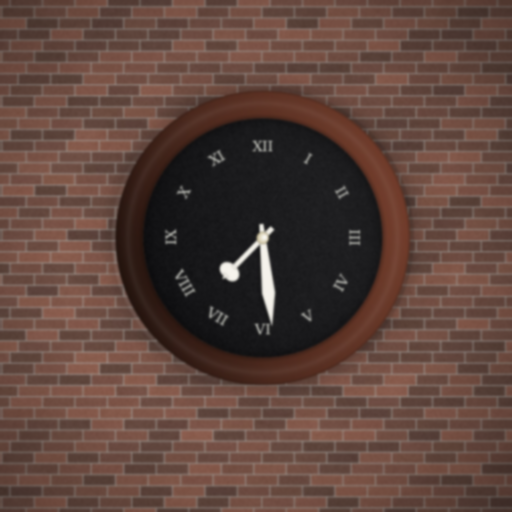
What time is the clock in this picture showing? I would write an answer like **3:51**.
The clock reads **7:29**
